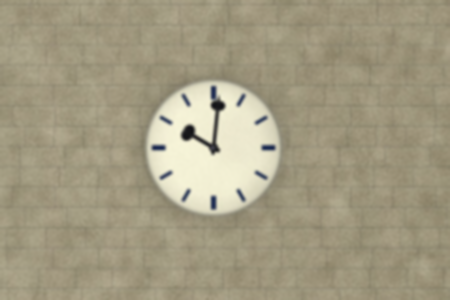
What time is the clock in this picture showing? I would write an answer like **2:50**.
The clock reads **10:01**
